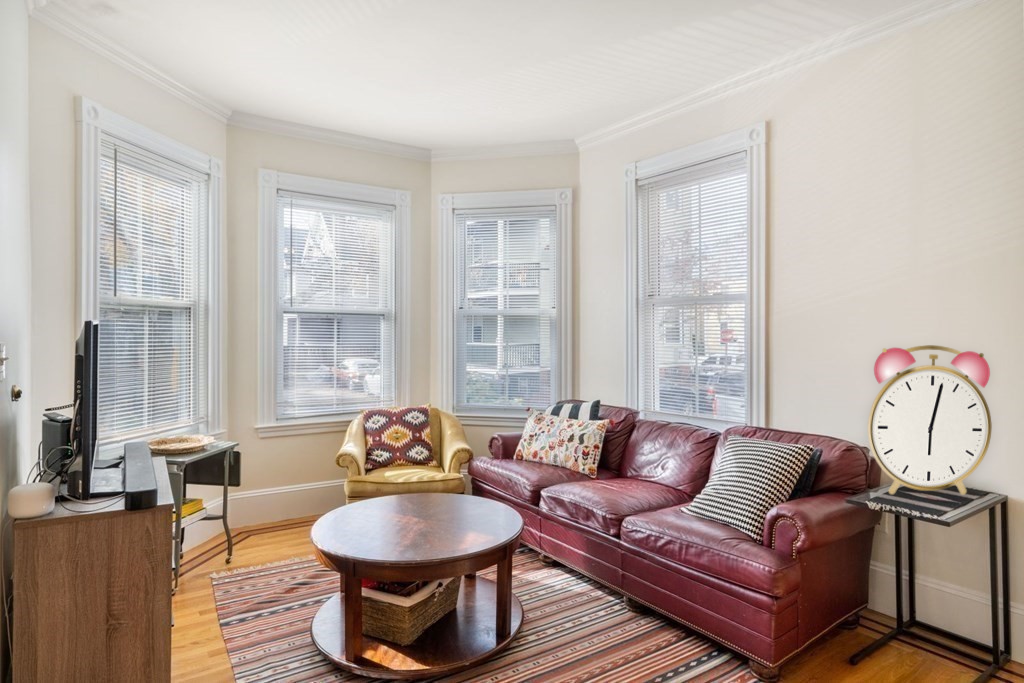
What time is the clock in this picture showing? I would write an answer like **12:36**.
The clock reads **6:02**
